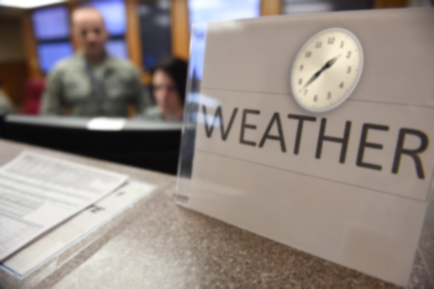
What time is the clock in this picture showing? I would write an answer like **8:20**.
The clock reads **1:37**
